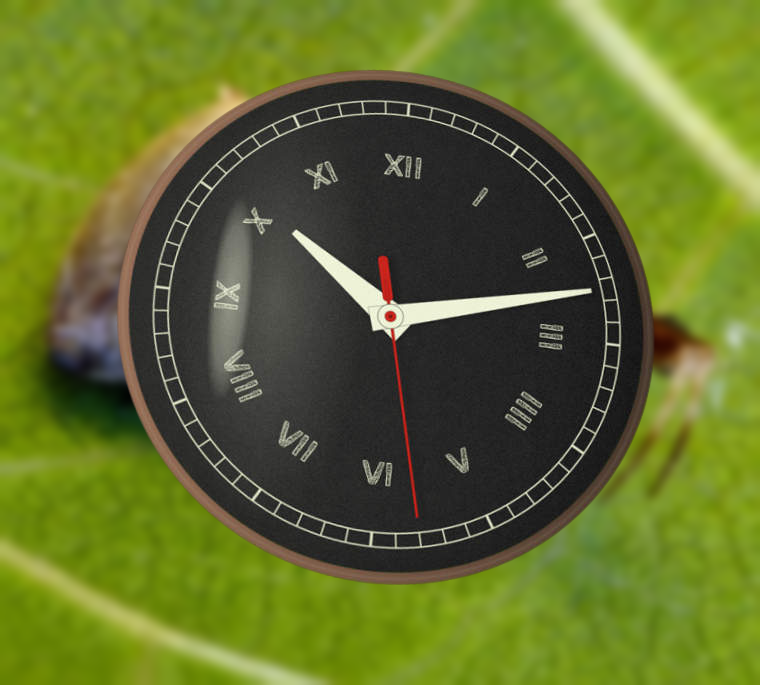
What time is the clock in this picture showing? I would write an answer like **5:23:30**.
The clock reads **10:12:28**
